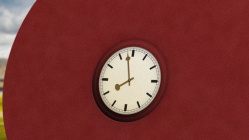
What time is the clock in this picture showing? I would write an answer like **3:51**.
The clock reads **7:58**
